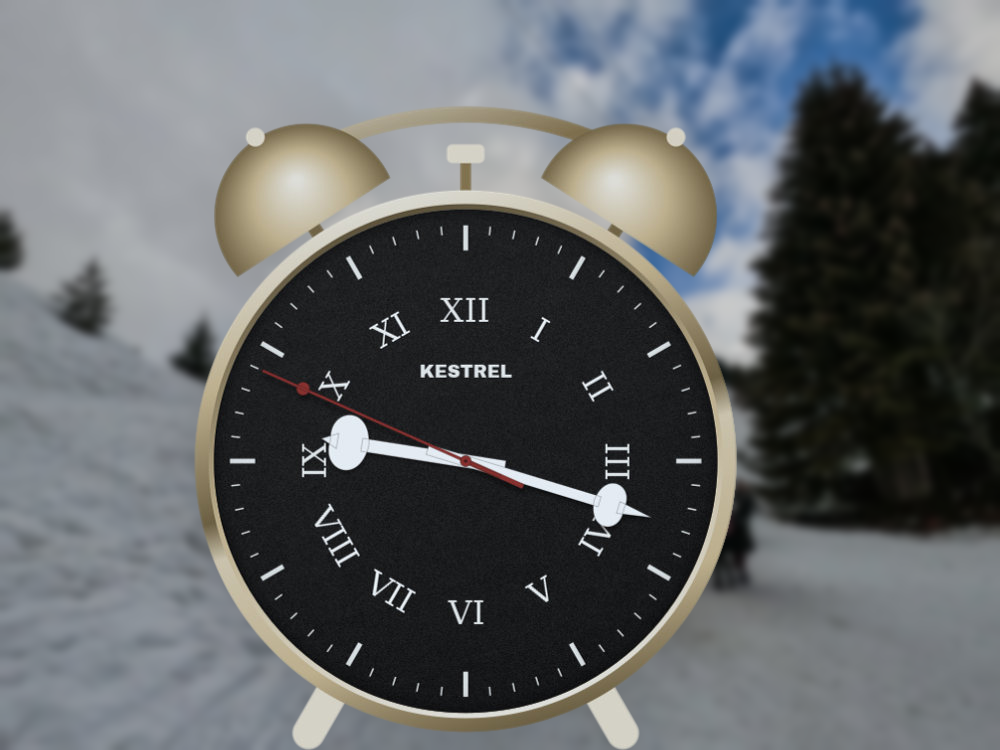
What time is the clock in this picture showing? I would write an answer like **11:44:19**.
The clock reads **9:17:49**
